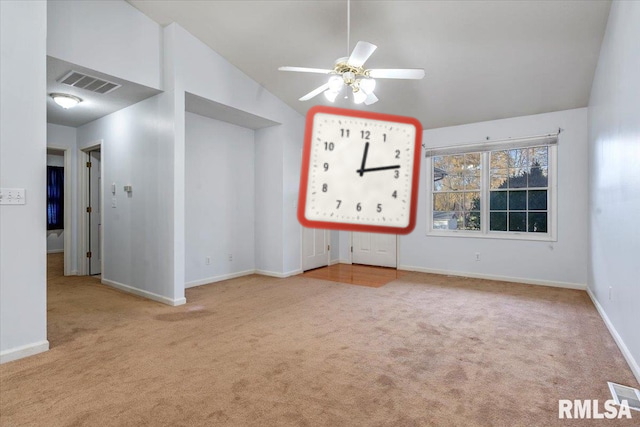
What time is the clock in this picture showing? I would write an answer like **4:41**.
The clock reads **12:13**
